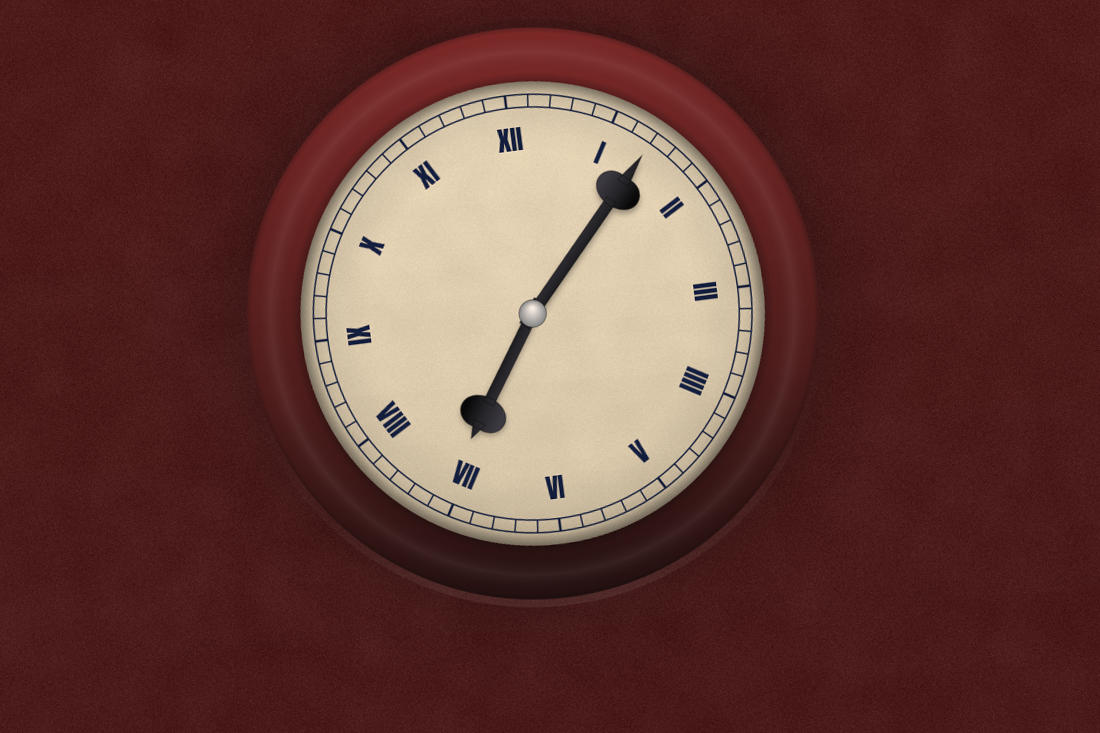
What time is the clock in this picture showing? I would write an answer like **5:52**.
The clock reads **7:07**
